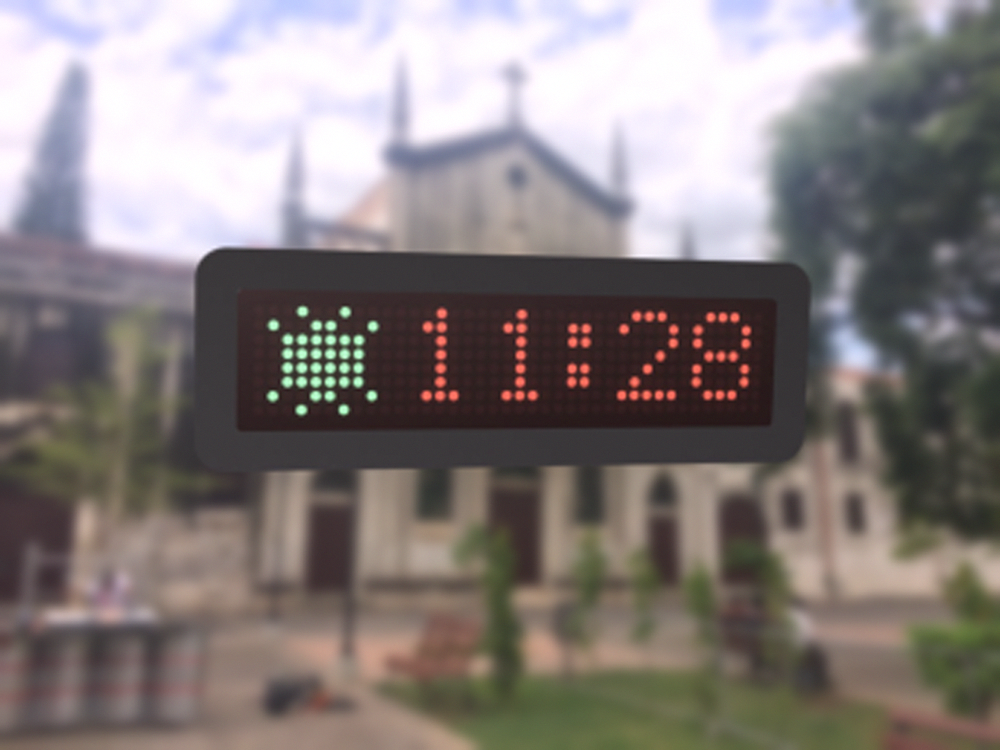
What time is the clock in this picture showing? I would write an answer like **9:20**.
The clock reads **11:28**
